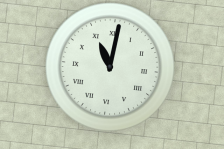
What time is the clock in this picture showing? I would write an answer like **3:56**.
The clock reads **11:01**
